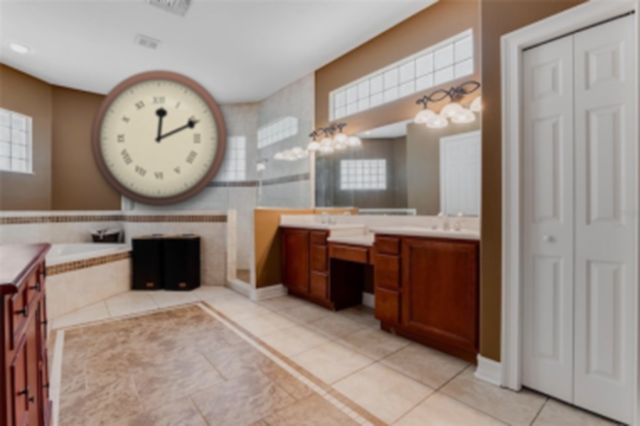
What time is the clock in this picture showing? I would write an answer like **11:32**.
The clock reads **12:11**
